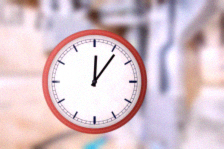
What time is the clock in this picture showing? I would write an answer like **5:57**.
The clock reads **12:06**
